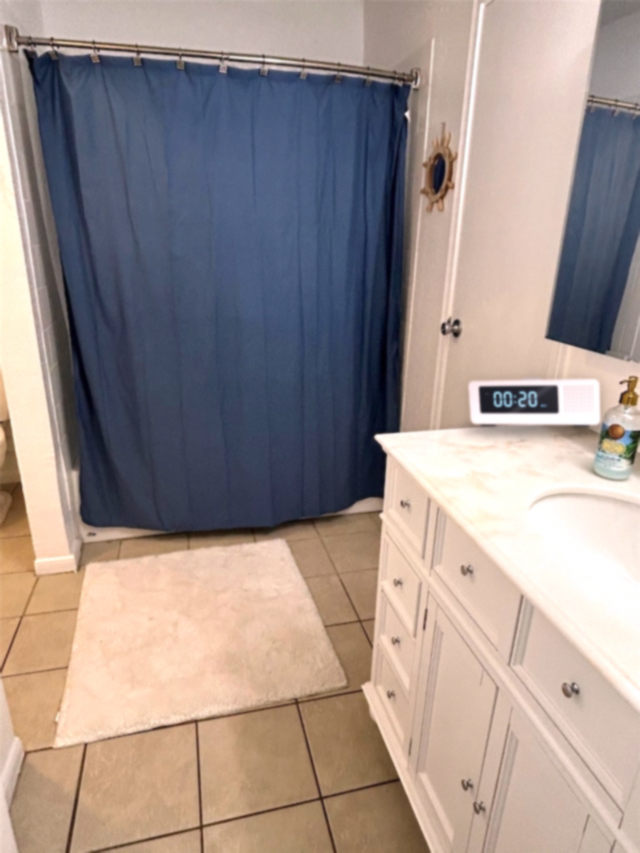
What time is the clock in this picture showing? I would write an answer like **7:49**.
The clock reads **0:20**
